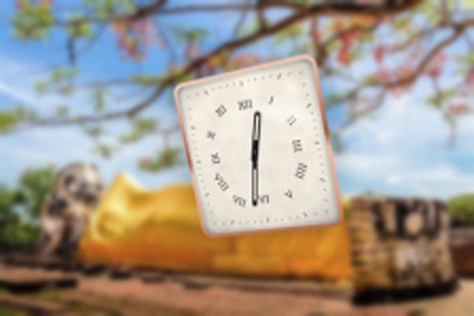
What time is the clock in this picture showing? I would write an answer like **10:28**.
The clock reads **12:32**
